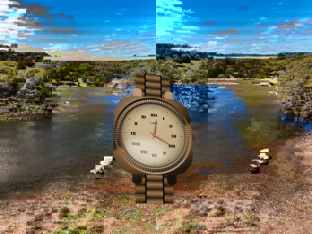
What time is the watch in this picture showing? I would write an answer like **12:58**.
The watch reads **12:20**
